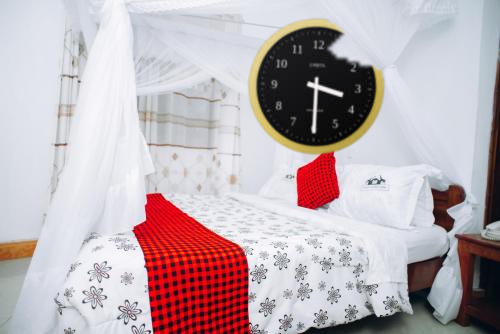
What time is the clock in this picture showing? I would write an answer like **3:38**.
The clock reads **3:30**
